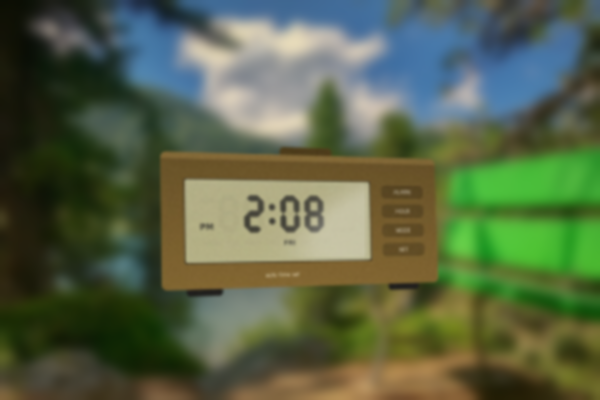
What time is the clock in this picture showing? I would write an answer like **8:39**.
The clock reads **2:08**
